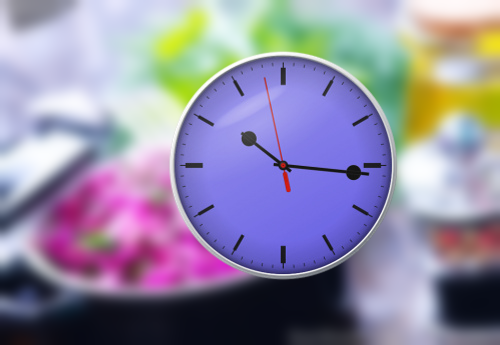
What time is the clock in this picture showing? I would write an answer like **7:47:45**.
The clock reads **10:15:58**
